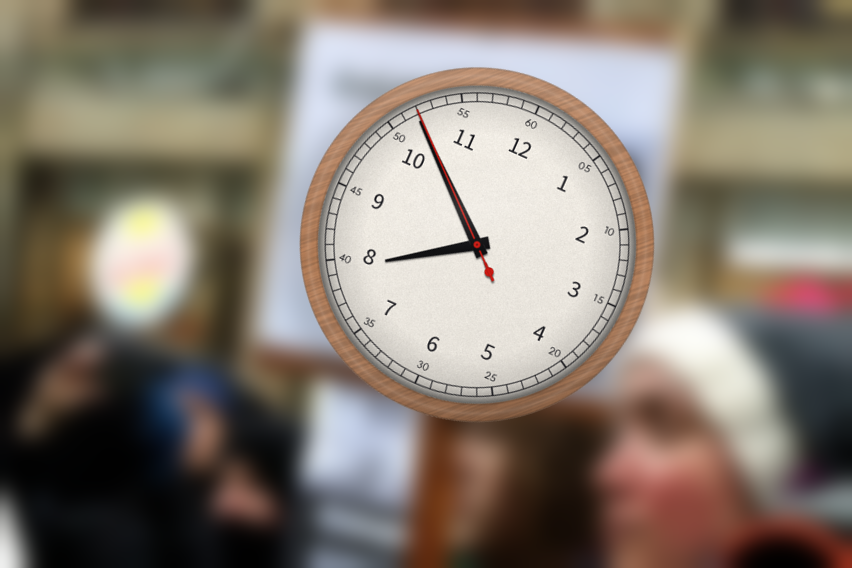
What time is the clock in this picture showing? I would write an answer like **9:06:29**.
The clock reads **7:51:52**
